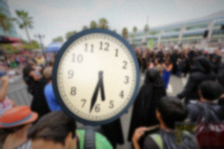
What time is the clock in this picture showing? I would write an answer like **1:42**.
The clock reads **5:32**
